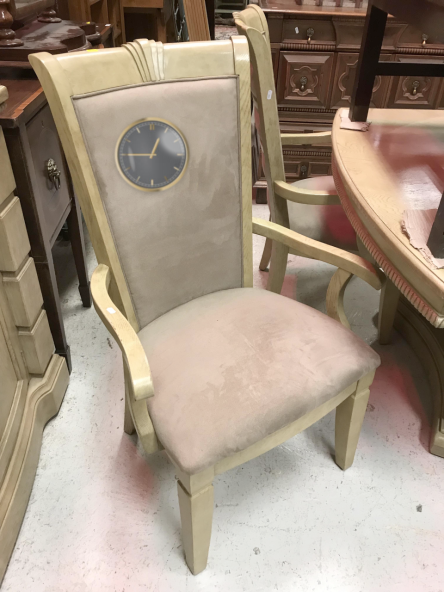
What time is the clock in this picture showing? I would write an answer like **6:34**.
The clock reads **12:45**
